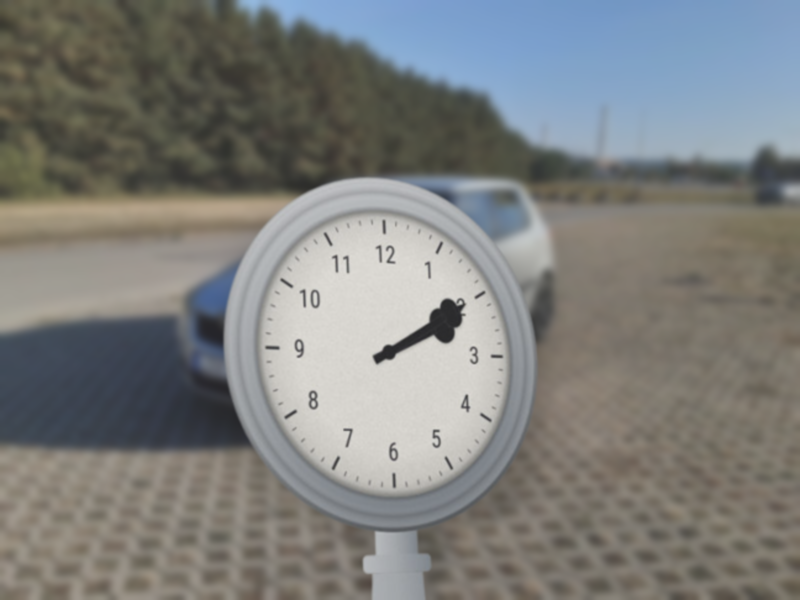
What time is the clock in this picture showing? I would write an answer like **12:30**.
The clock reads **2:10**
